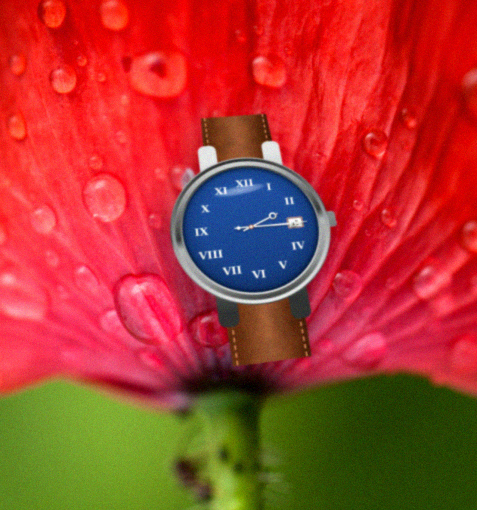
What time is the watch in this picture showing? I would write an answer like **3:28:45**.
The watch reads **2:15:15**
